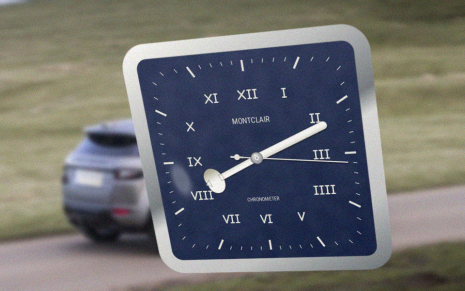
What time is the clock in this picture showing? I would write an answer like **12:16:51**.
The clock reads **8:11:16**
